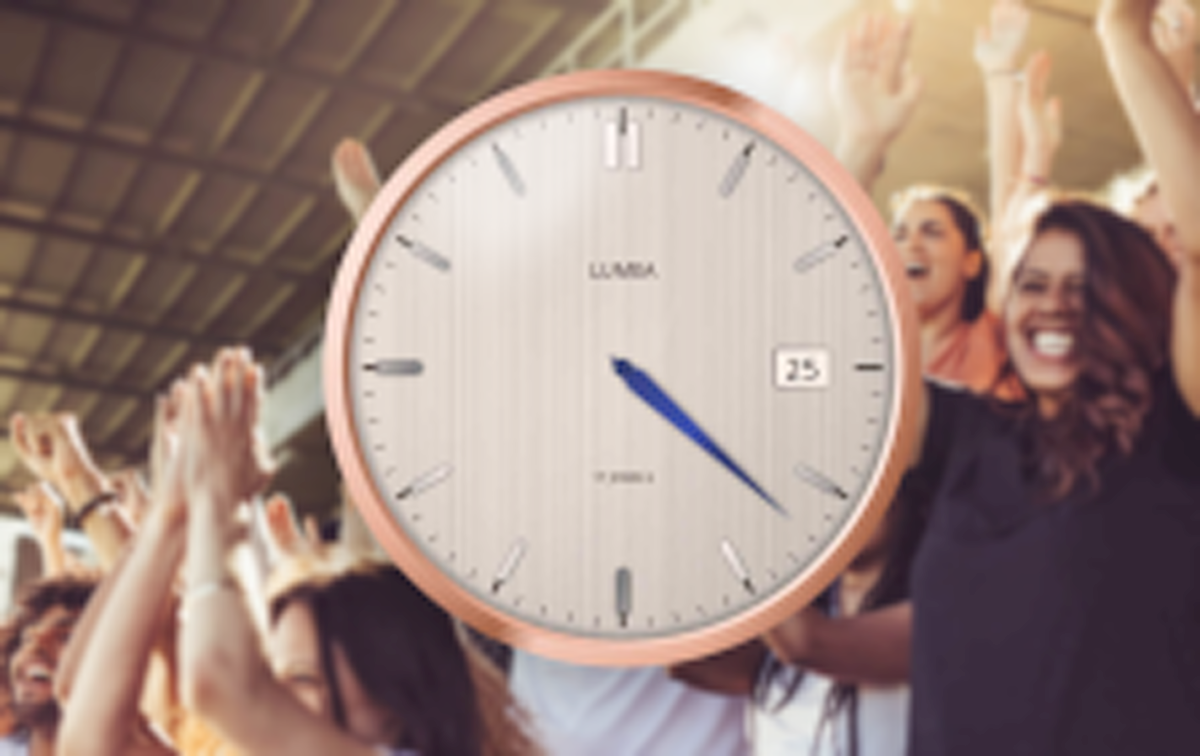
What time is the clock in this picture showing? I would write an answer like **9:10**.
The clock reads **4:22**
